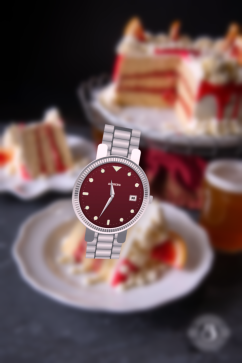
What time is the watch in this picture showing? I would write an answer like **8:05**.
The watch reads **11:34**
